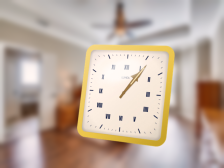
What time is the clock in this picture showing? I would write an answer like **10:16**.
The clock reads **1:06**
